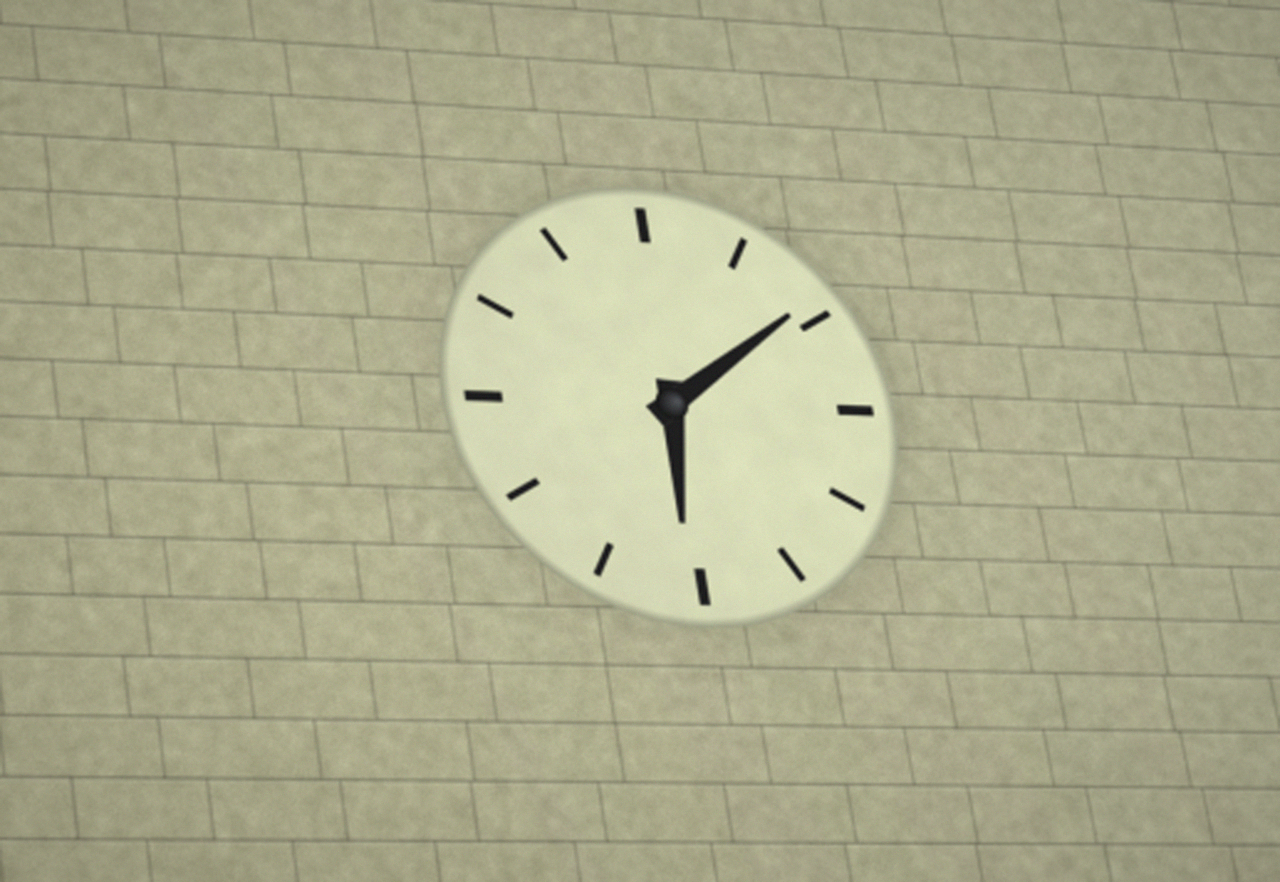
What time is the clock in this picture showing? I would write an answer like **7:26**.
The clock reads **6:09**
